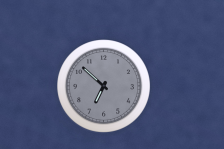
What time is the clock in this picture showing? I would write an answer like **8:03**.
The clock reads **6:52**
